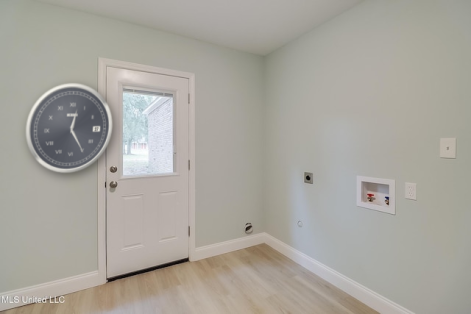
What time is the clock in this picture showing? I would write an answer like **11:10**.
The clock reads **12:25**
